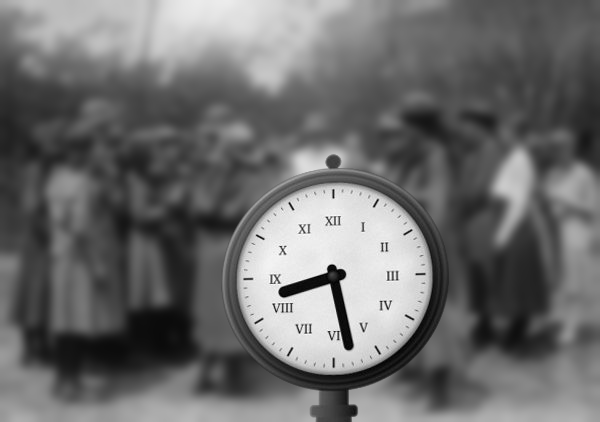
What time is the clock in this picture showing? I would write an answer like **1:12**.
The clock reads **8:28**
